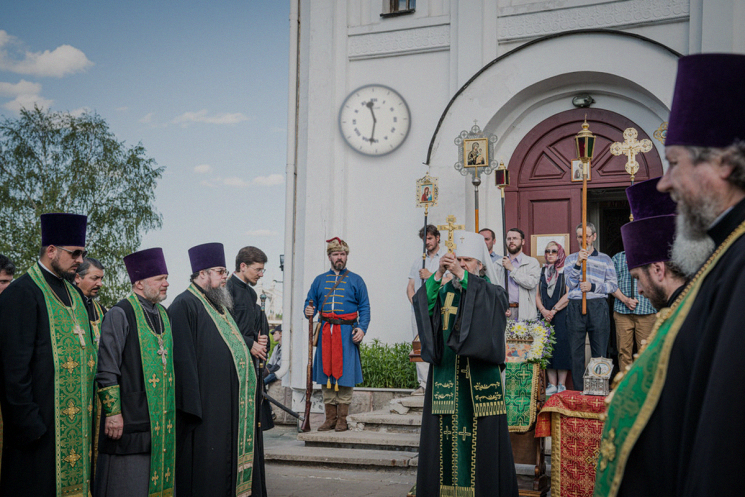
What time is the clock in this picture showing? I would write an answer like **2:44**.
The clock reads **11:32**
